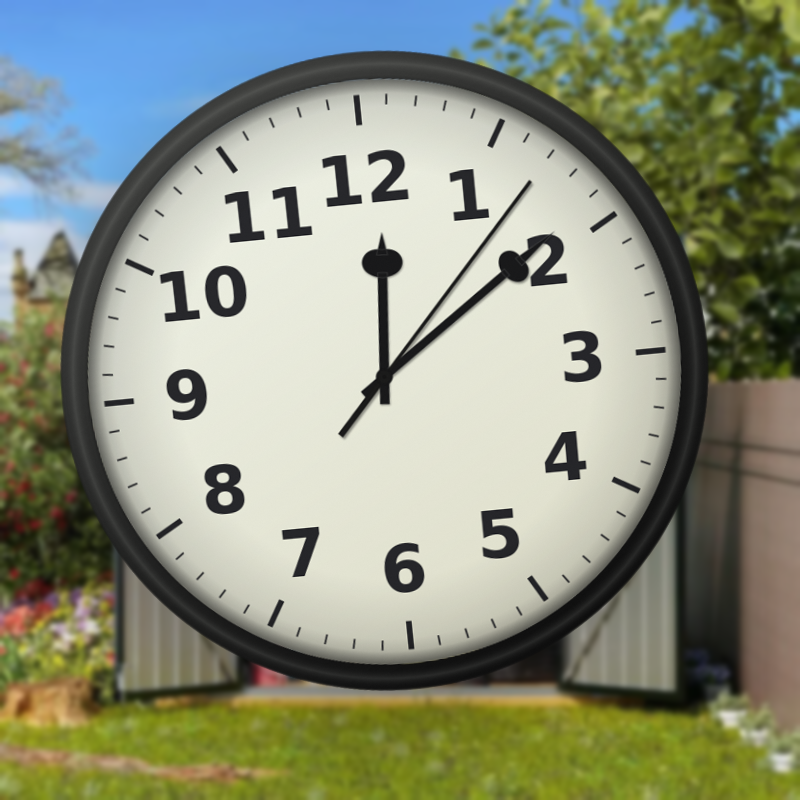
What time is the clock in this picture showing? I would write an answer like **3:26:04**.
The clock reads **12:09:07**
